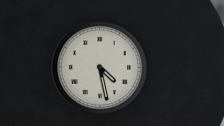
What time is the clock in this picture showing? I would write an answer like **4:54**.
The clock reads **4:28**
